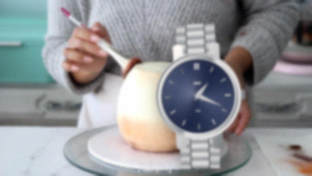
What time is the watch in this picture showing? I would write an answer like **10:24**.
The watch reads **1:19**
